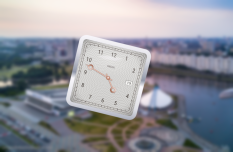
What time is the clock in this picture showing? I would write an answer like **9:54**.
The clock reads **4:48**
